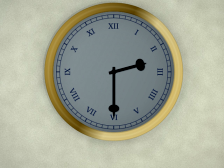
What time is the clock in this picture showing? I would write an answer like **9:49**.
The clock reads **2:30**
